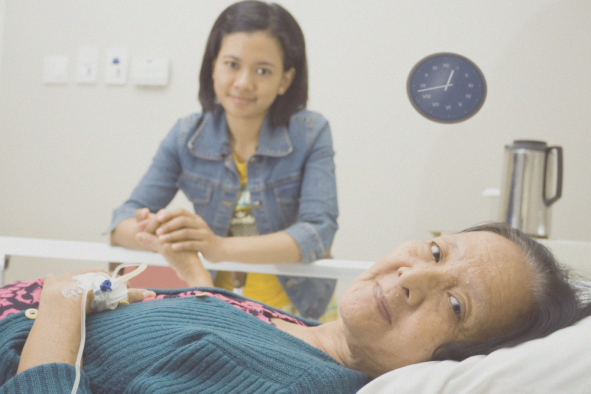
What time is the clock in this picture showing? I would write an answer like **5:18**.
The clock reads **12:43**
